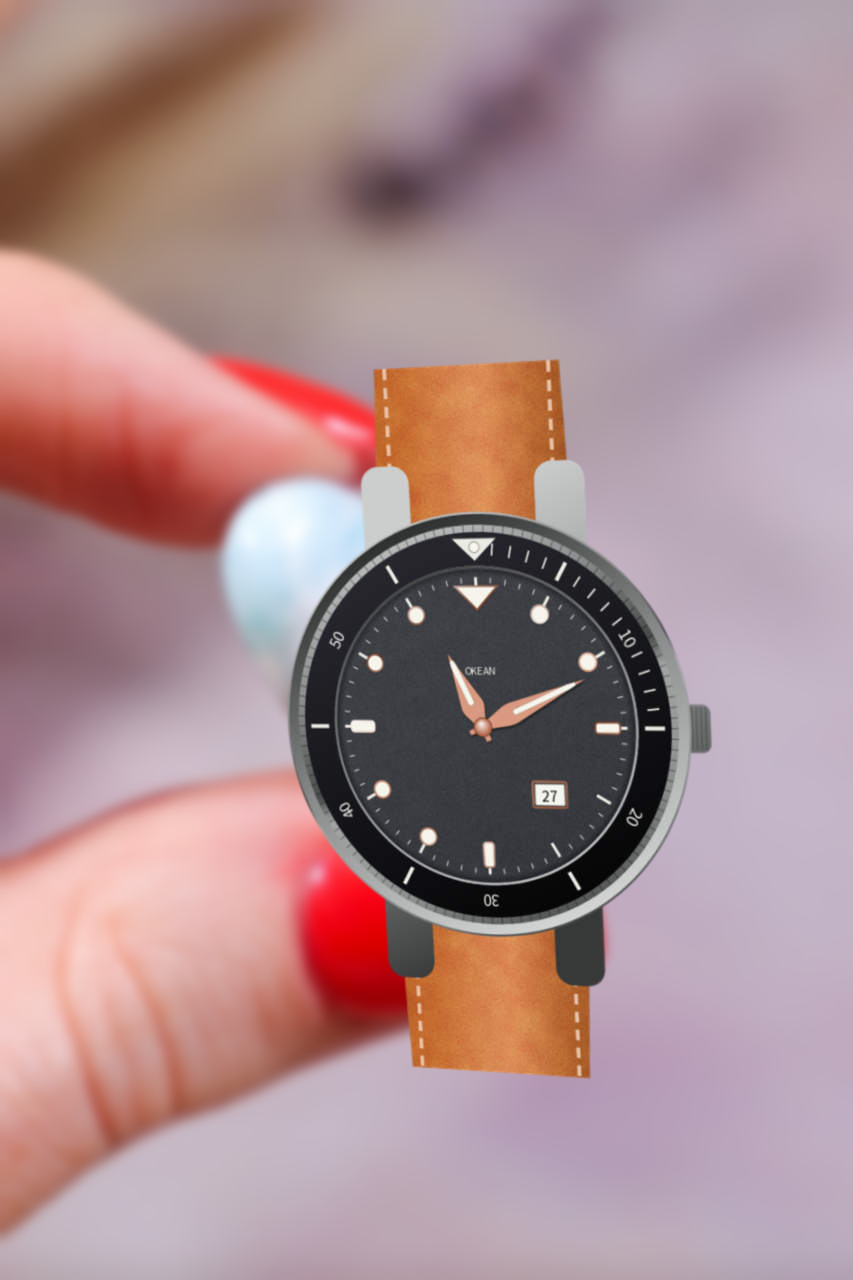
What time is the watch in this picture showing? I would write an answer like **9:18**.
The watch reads **11:11**
